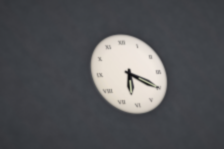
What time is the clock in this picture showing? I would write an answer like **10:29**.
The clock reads **6:20**
